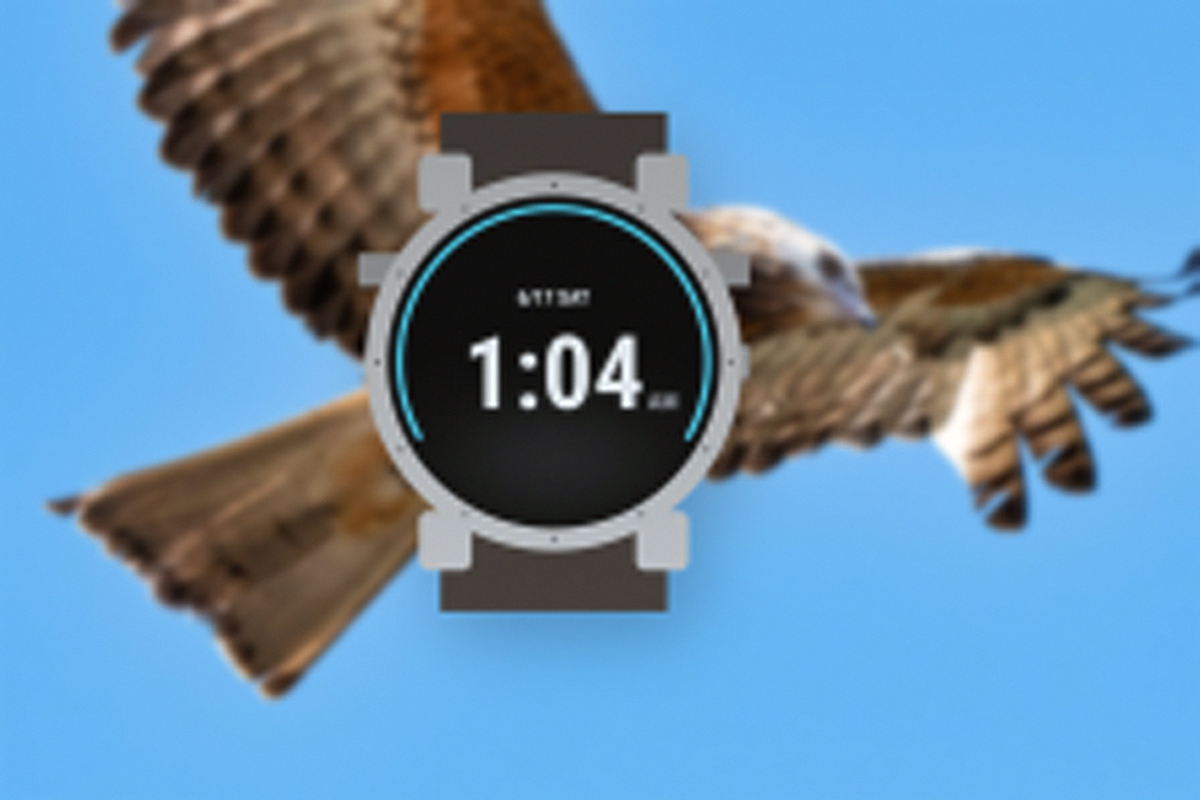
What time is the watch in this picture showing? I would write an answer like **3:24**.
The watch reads **1:04**
